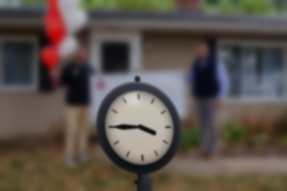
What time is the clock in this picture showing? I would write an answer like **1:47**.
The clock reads **3:45**
